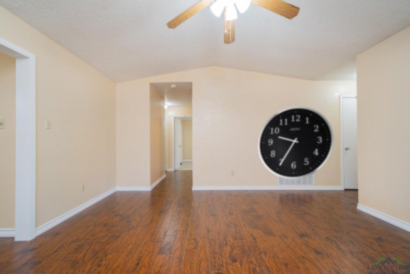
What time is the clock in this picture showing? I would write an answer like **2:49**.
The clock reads **9:35**
